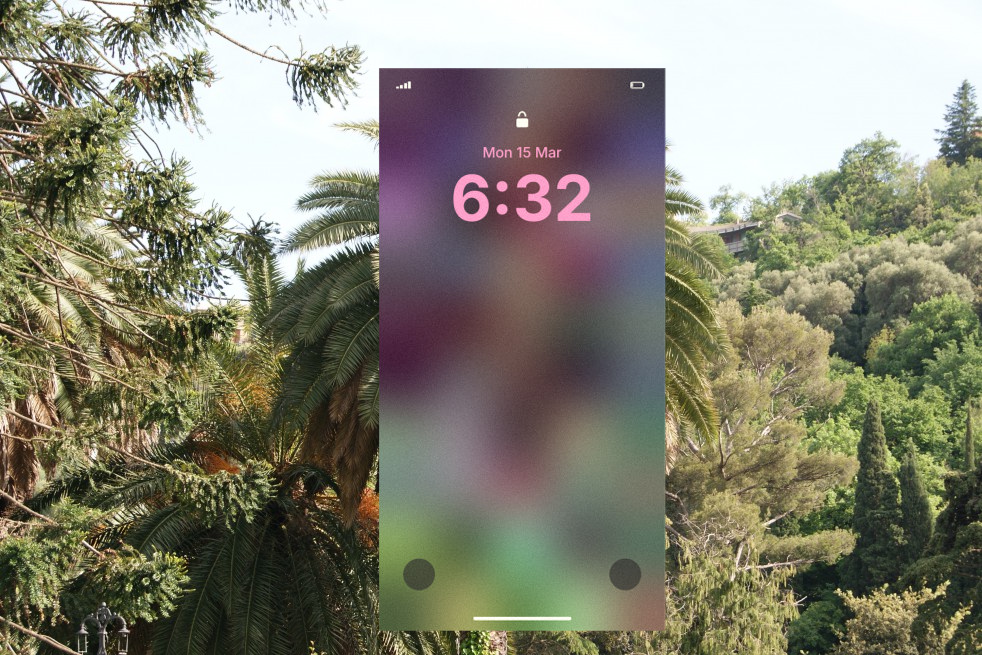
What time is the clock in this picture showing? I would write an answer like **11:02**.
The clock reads **6:32**
